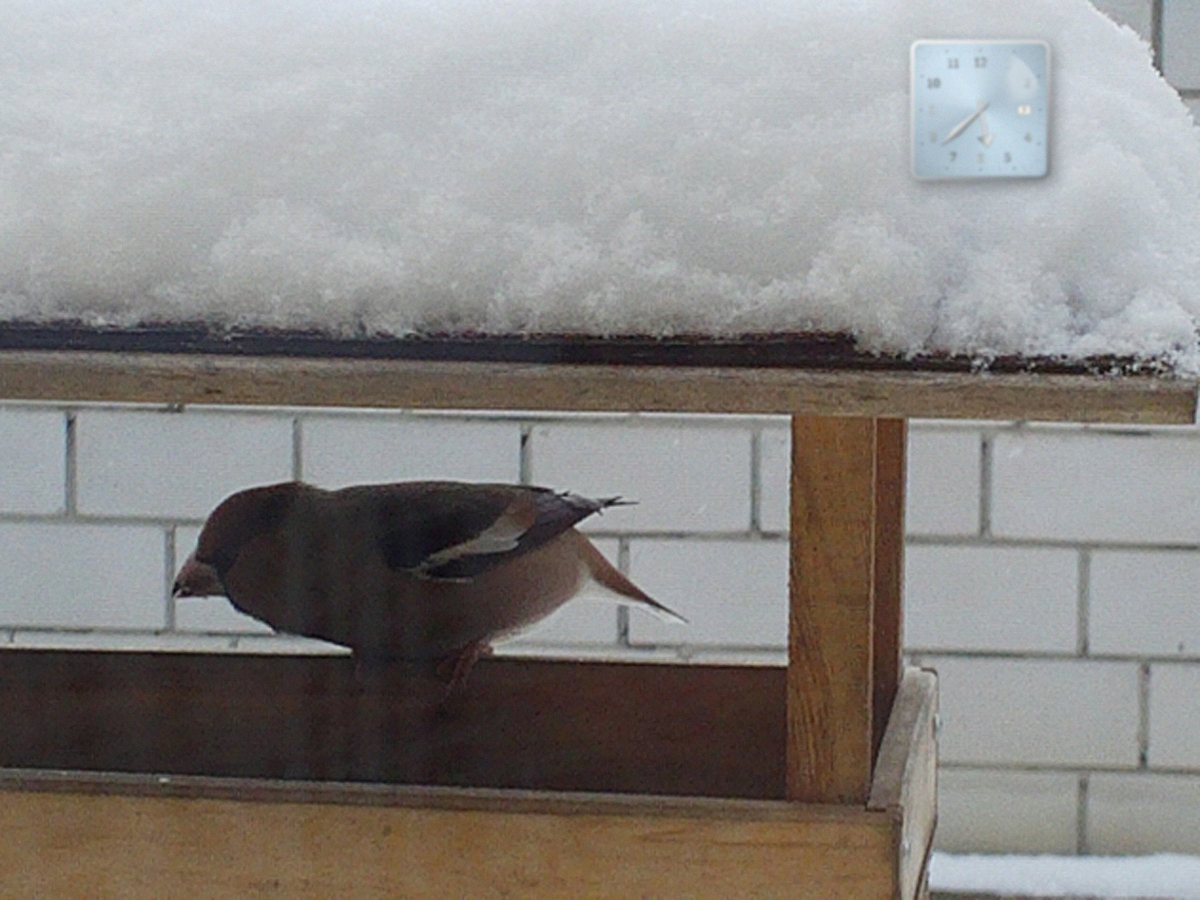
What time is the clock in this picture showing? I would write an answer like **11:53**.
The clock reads **5:38**
